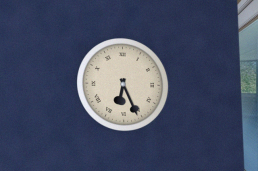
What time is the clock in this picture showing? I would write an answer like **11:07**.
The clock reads **6:26**
